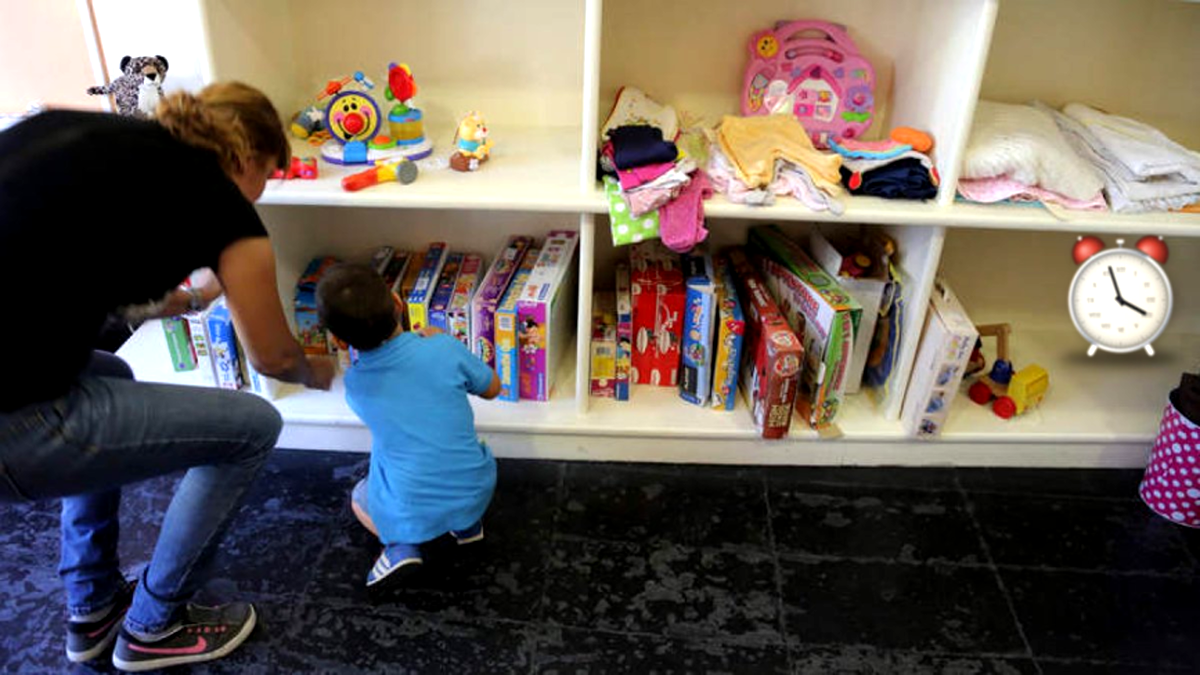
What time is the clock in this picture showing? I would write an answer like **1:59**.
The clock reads **3:57**
